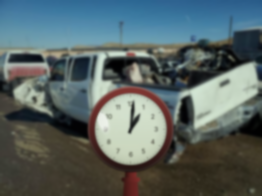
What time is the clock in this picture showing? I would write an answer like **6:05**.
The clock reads **1:01**
